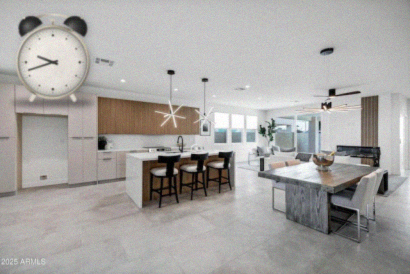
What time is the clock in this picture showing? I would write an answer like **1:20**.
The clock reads **9:42**
